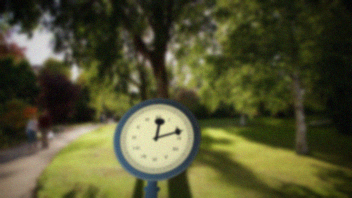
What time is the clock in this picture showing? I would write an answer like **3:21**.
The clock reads **12:12**
